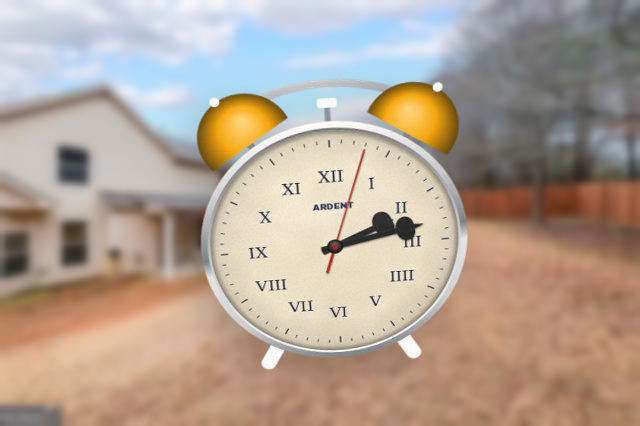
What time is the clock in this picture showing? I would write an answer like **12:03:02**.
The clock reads **2:13:03**
